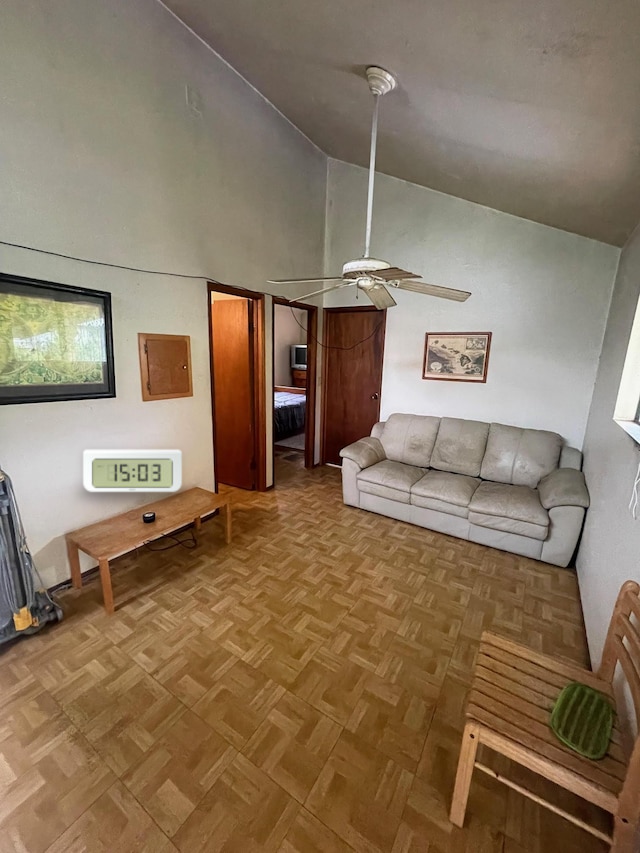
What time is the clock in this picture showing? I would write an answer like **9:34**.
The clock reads **15:03**
